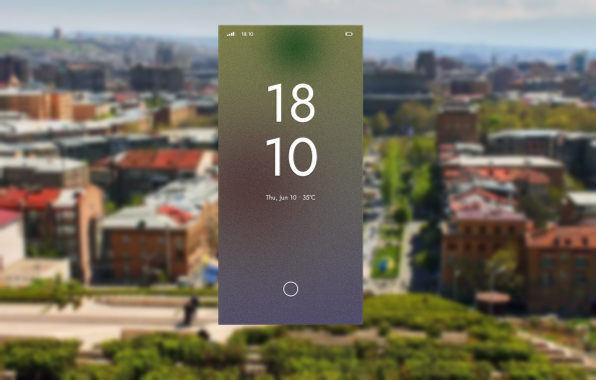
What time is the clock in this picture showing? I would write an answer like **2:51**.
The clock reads **18:10**
